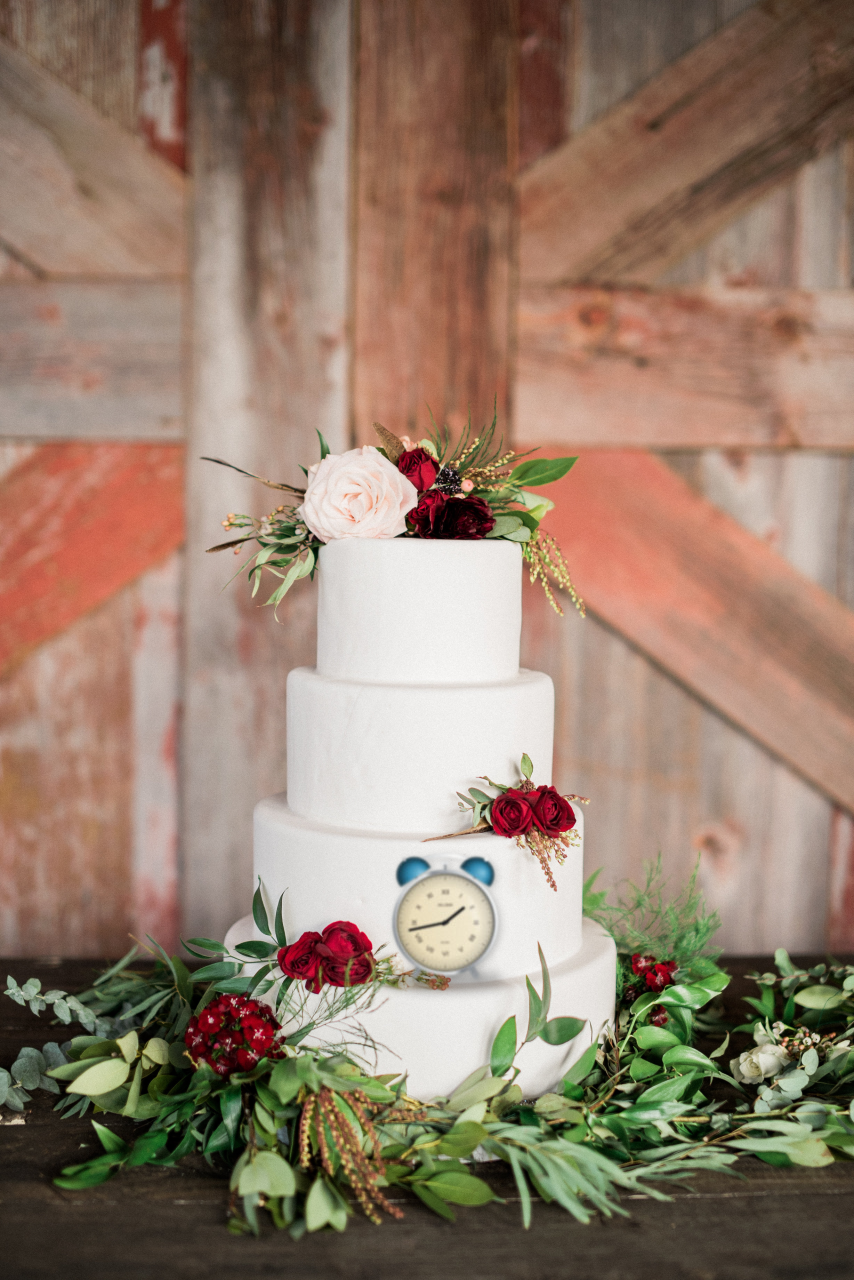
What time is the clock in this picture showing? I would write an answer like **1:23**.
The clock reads **1:43**
